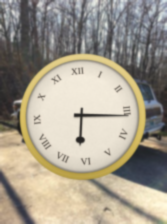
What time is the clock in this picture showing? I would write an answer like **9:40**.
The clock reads **6:16**
